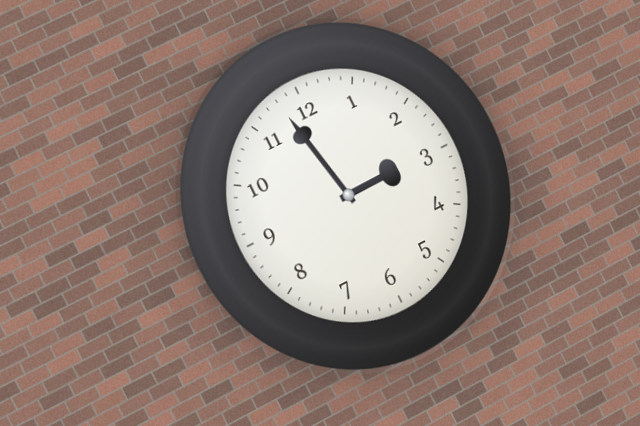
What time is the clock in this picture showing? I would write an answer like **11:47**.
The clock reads **2:58**
